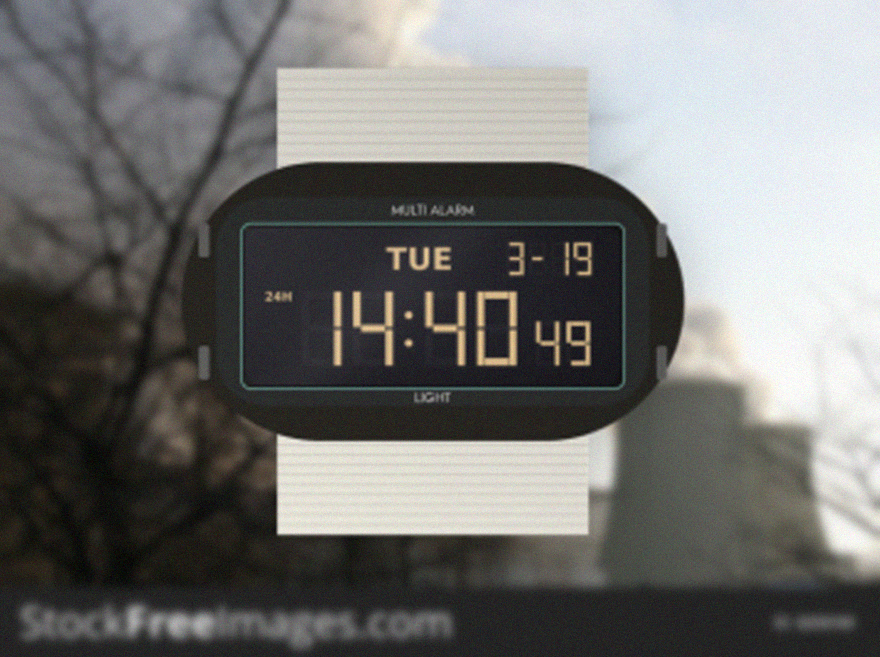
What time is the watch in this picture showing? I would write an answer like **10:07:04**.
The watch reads **14:40:49**
